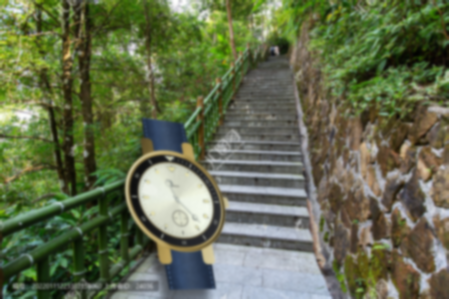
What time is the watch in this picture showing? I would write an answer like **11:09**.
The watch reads **11:23**
